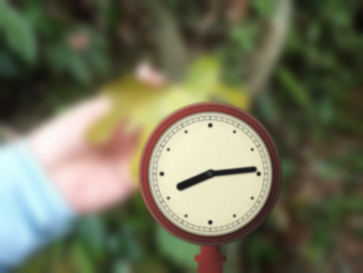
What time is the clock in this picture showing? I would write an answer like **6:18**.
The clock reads **8:14**
